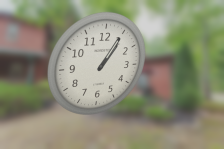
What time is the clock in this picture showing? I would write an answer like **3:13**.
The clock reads **1:05**
